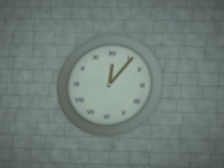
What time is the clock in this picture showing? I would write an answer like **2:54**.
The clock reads **12:06**
